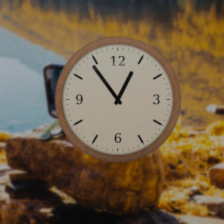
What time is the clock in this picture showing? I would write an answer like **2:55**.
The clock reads **12:54**
